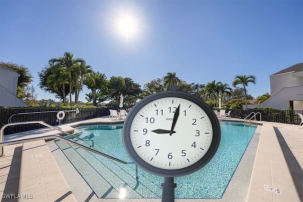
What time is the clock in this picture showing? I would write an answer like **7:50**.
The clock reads **9:02**
